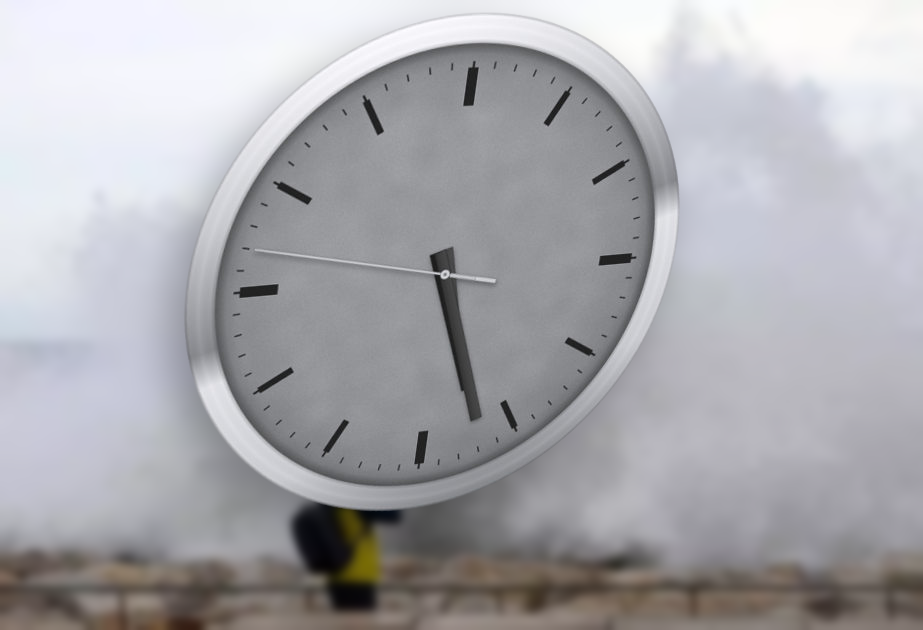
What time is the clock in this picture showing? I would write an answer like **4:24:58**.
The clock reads **5:26:47**
